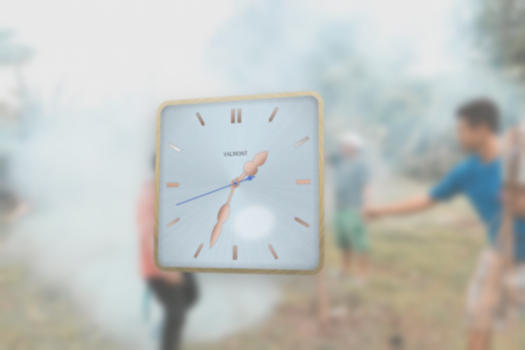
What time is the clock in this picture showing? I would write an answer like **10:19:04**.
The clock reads **1:33:42**
